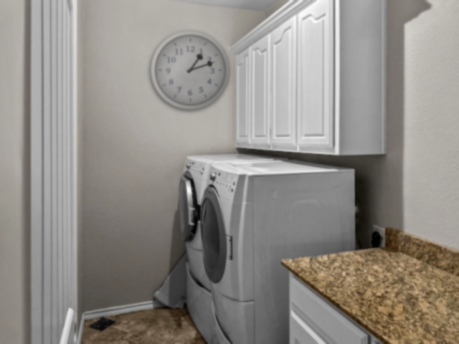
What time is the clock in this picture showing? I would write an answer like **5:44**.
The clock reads **1:12**
